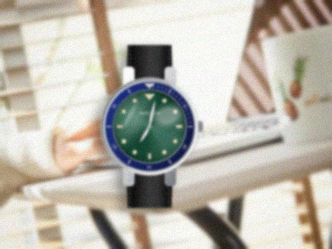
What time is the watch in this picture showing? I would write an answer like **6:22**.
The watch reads **7:02**
